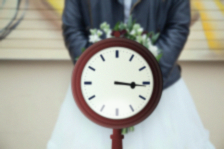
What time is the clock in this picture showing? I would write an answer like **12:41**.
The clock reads **3:16**
